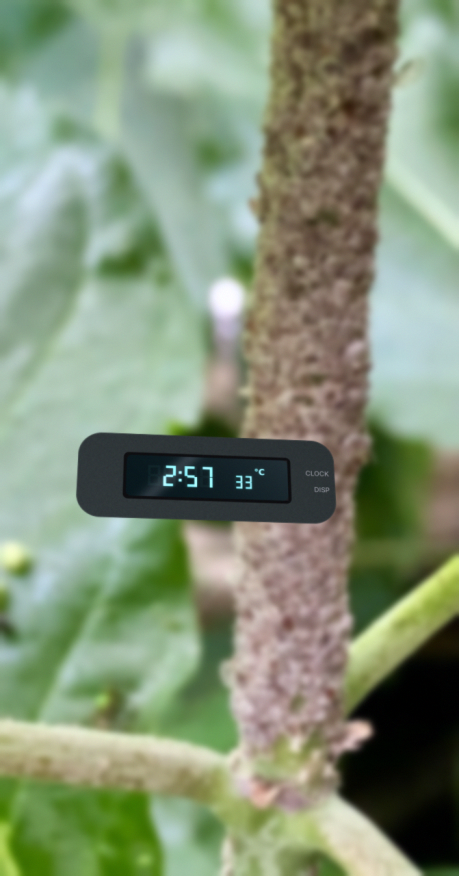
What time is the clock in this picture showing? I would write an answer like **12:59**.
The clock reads **2:57**
